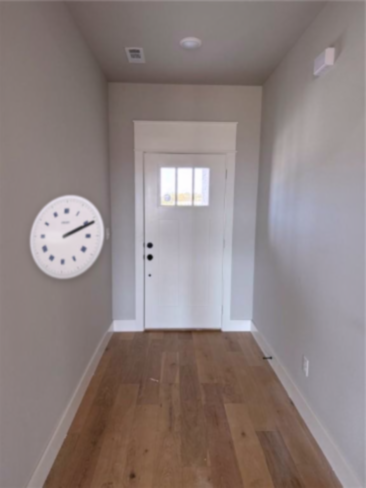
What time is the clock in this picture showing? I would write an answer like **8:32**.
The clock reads **2:11**
